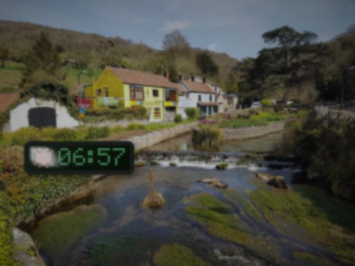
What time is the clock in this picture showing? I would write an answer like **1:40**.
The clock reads **6:57**
